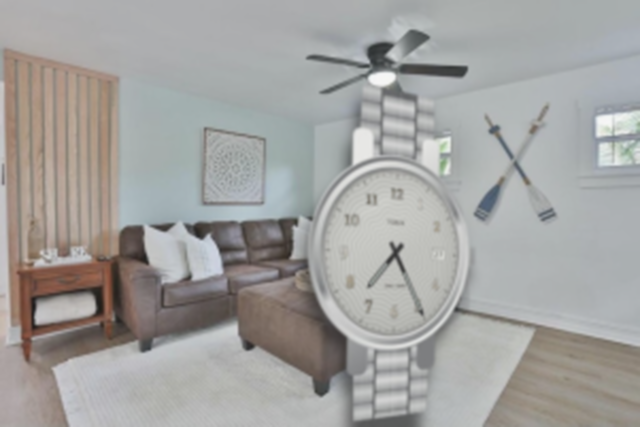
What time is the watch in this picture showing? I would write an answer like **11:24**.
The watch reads **7:25**
